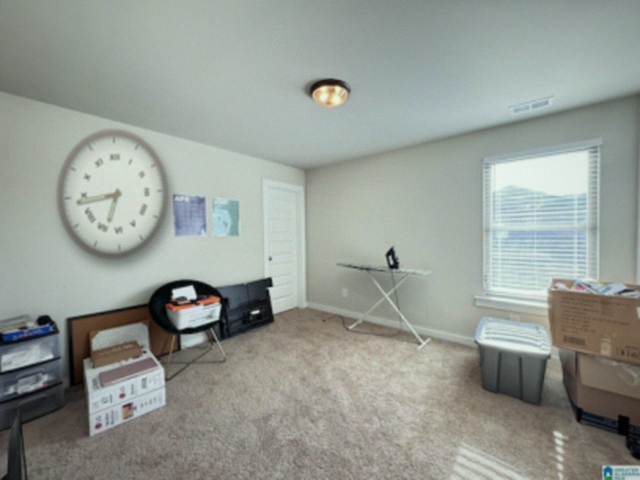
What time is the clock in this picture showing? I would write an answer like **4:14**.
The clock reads **6:44**
